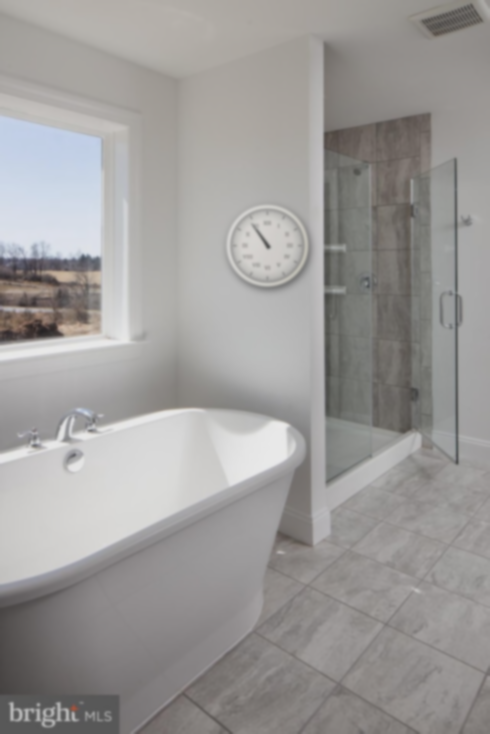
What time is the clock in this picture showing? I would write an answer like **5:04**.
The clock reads **10:54**
